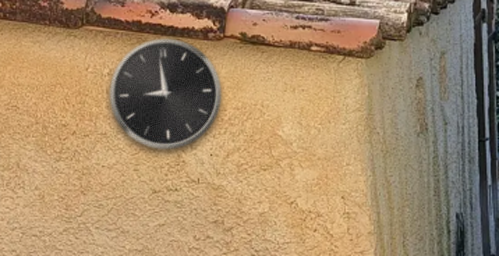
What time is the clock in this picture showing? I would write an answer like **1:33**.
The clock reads **8:59**
